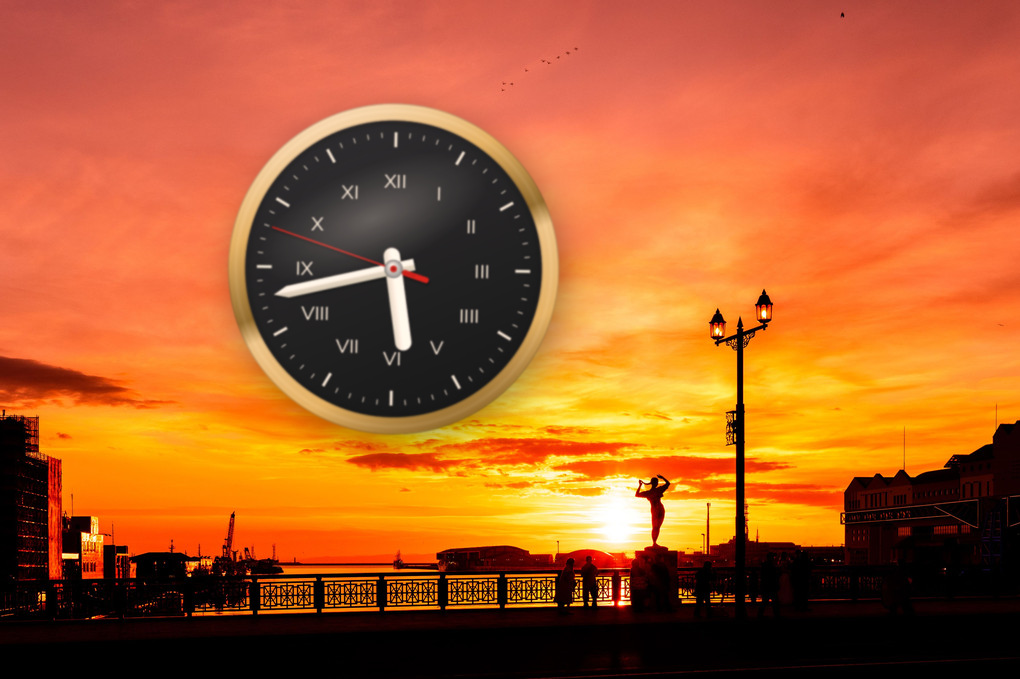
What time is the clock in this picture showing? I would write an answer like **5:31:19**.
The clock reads **5:42:48**
